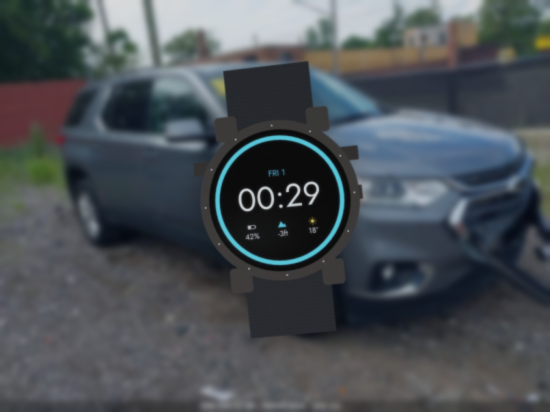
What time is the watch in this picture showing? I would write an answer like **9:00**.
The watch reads **0:29**
